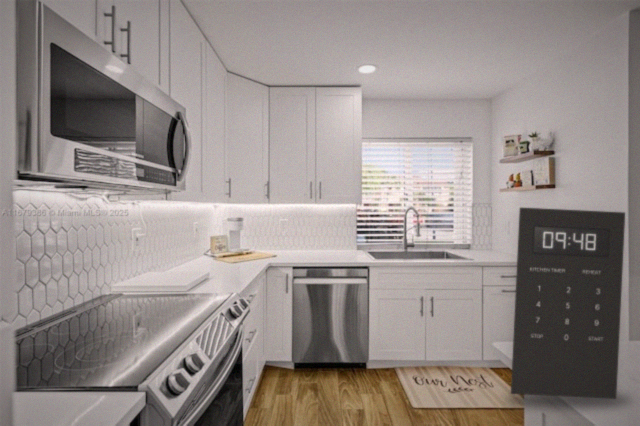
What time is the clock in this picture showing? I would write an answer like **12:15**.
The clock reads **9:48**
